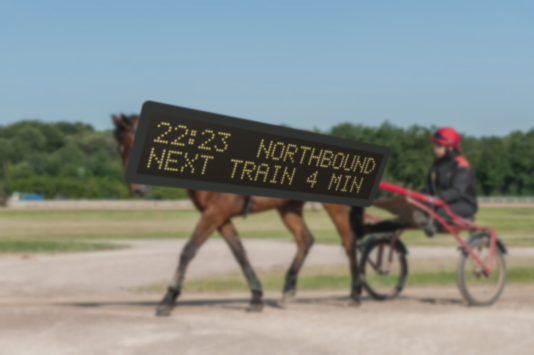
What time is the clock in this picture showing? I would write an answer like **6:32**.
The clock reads **22:23**
